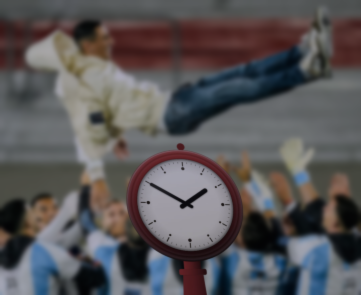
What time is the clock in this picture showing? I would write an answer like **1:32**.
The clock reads **1:50**
